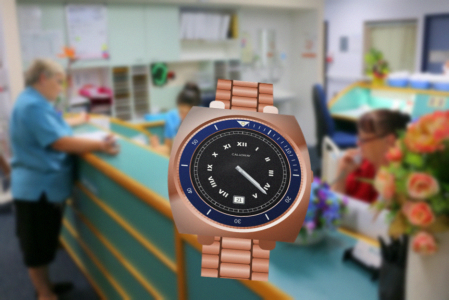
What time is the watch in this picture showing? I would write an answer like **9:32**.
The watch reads **4:22**
